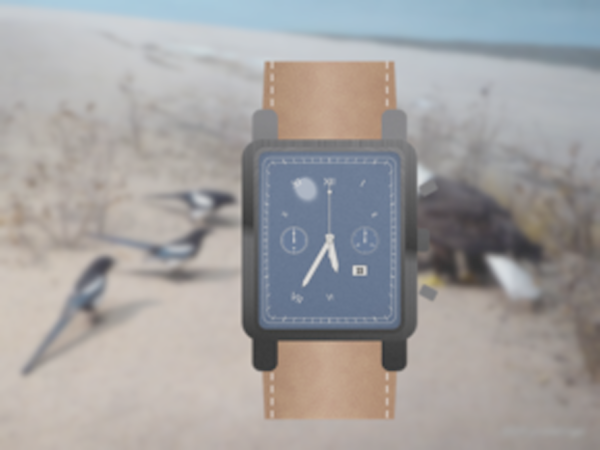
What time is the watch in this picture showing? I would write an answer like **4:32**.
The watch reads **5:35**
